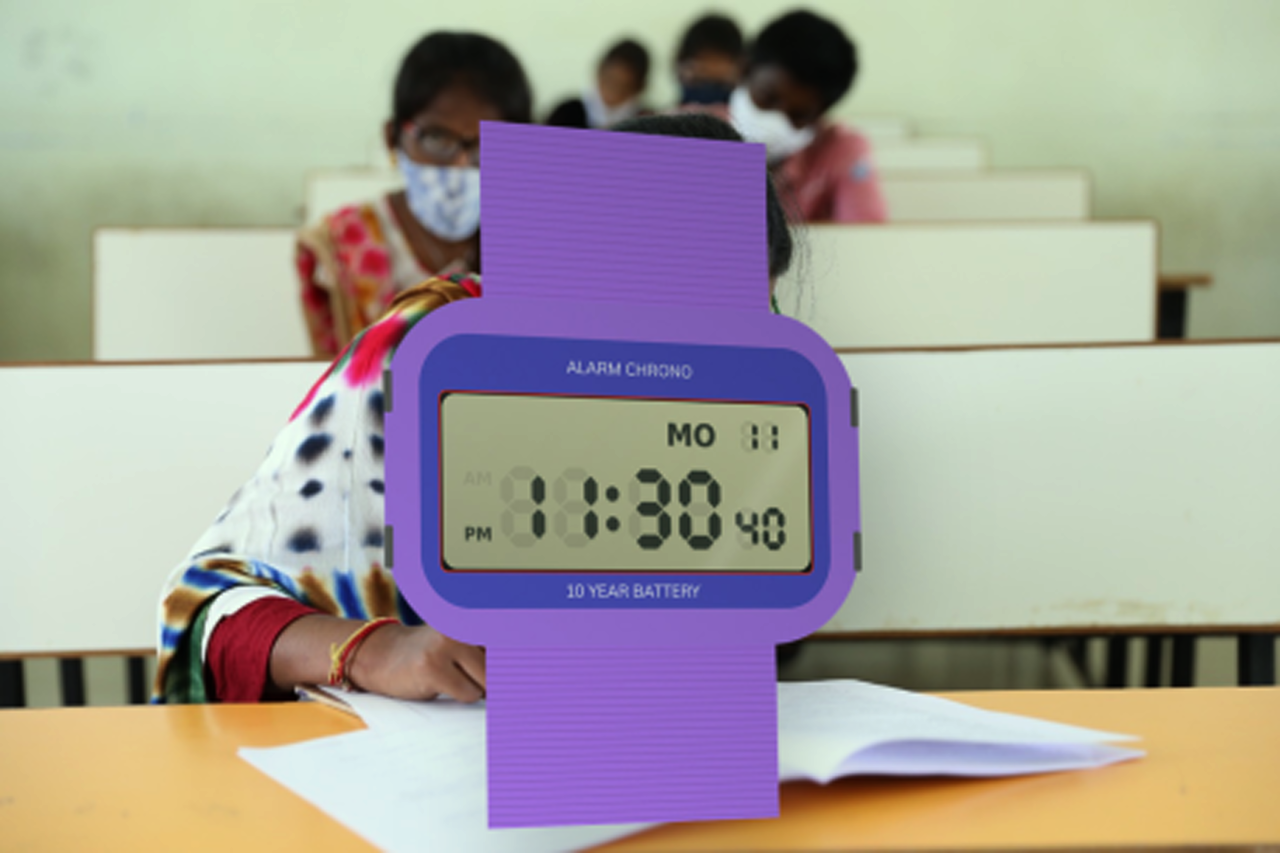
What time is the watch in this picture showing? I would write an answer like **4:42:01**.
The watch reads **11:30:40**
